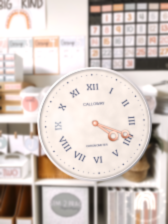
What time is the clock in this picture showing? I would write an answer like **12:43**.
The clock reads **4:19**
